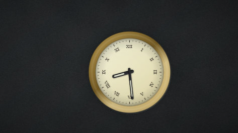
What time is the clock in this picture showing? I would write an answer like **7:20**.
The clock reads **8:29**
